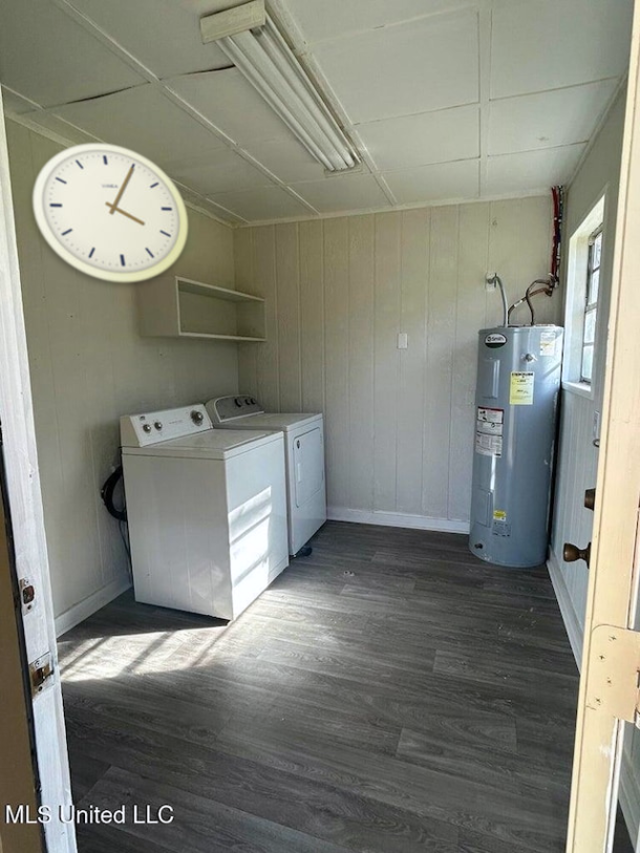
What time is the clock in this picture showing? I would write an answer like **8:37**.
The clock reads **4:05**
